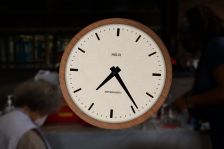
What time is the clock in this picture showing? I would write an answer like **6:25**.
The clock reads **7:24**
